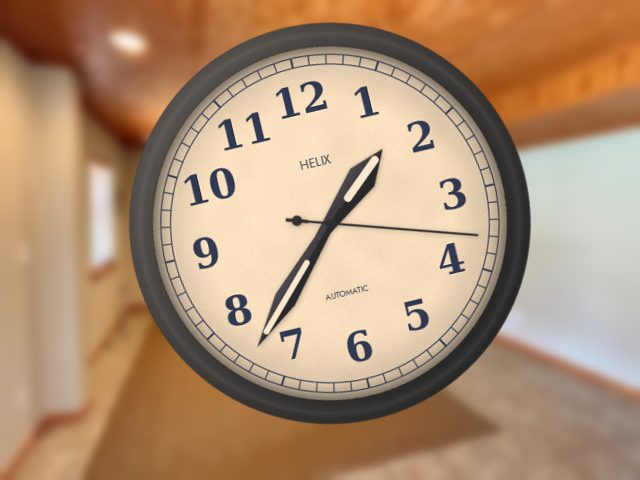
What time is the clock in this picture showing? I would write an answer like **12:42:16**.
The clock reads **1:37:18**
